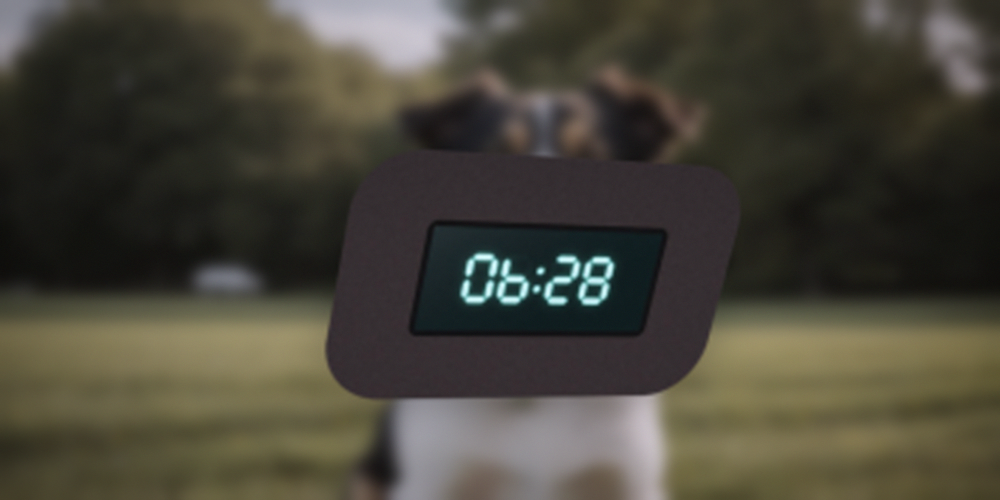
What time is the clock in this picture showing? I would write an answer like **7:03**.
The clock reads **6:28**
